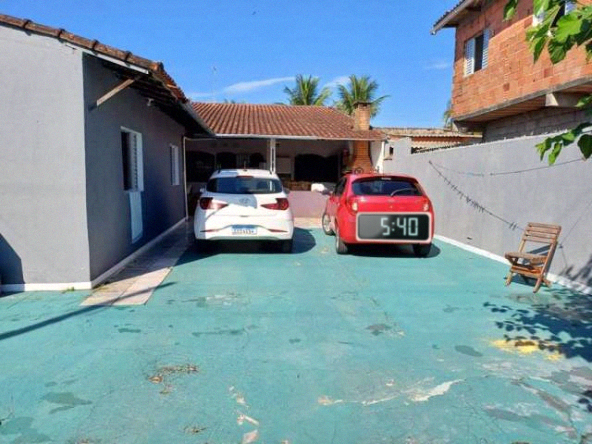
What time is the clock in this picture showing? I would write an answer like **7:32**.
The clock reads **5:40**
